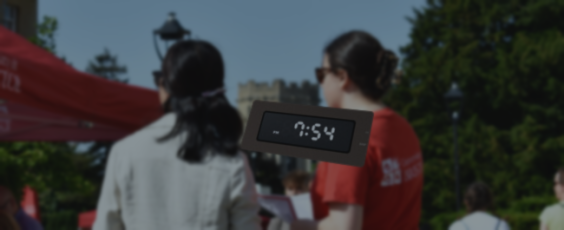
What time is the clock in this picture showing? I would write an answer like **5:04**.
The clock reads **7:54**
